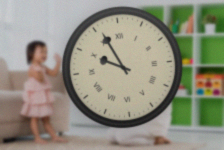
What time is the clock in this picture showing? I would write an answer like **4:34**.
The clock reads **9:56**
